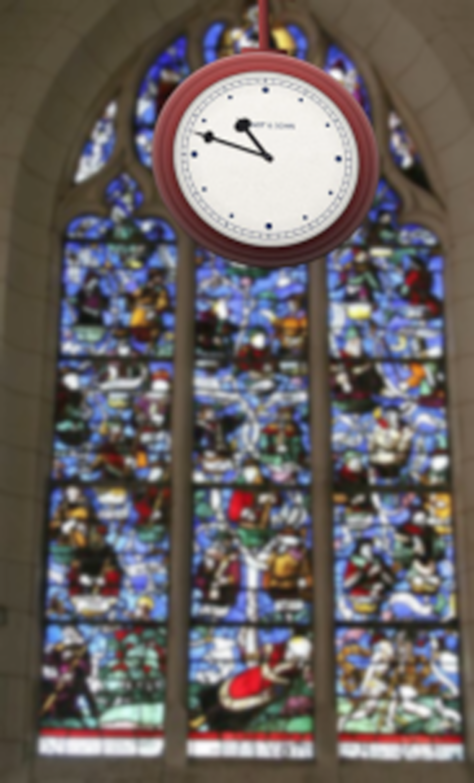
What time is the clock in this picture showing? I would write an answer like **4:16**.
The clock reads **10:48**
